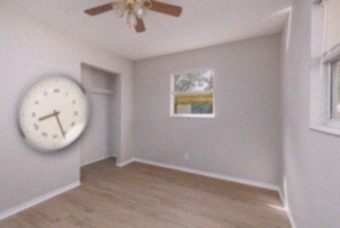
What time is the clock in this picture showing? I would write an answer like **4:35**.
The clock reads **8:26**
